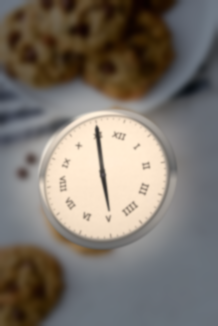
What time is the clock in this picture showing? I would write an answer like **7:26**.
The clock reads **4:55**
